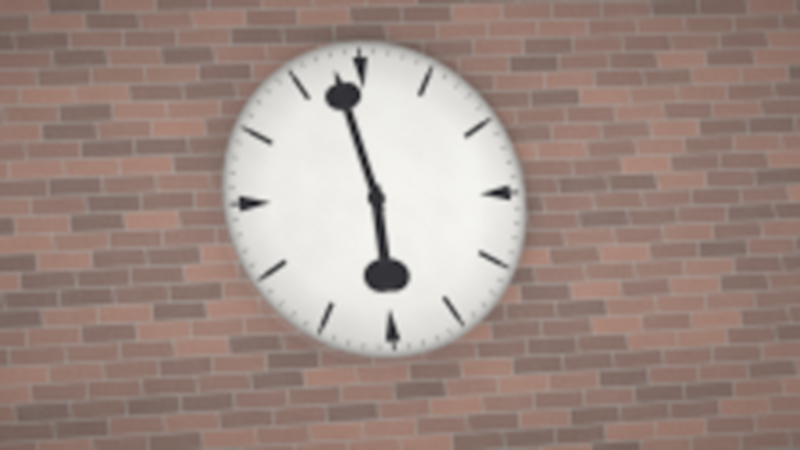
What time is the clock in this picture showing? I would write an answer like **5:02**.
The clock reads **5:58**
